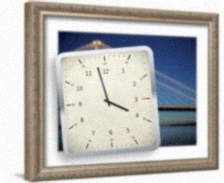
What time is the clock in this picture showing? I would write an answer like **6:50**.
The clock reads **3:58**
